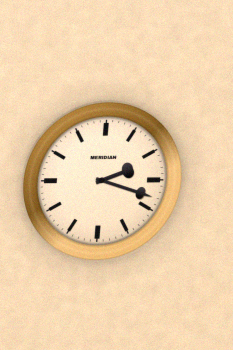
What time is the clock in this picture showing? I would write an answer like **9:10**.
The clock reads **2:18**
